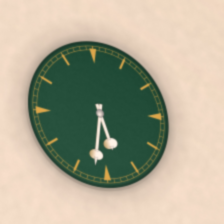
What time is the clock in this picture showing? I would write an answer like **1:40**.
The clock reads **5:32**
